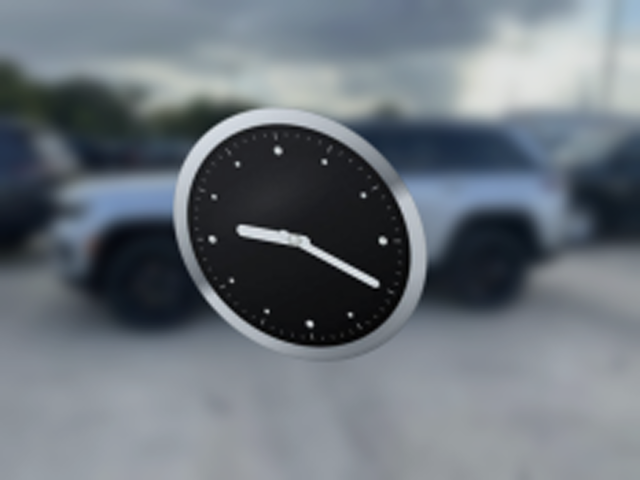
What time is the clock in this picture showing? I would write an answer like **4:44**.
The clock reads **9:20**
